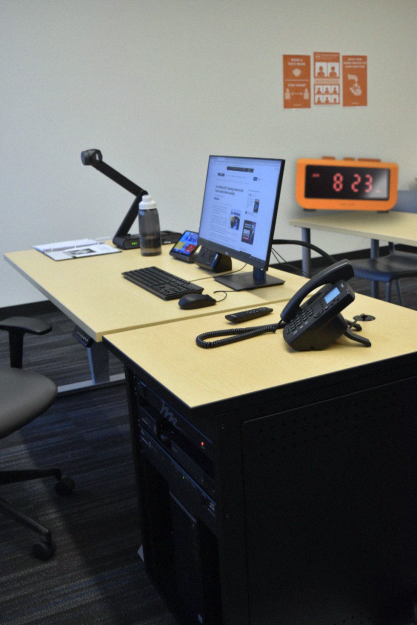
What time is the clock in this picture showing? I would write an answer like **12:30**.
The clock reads **8:23**
